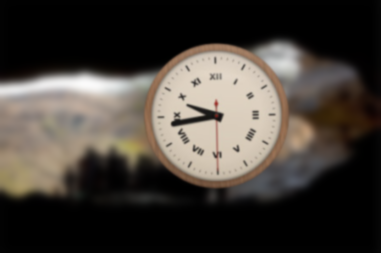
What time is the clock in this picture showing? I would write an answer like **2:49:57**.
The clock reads **9:43:30**
